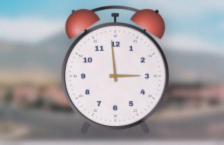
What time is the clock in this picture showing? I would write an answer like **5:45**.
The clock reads **2:59**
